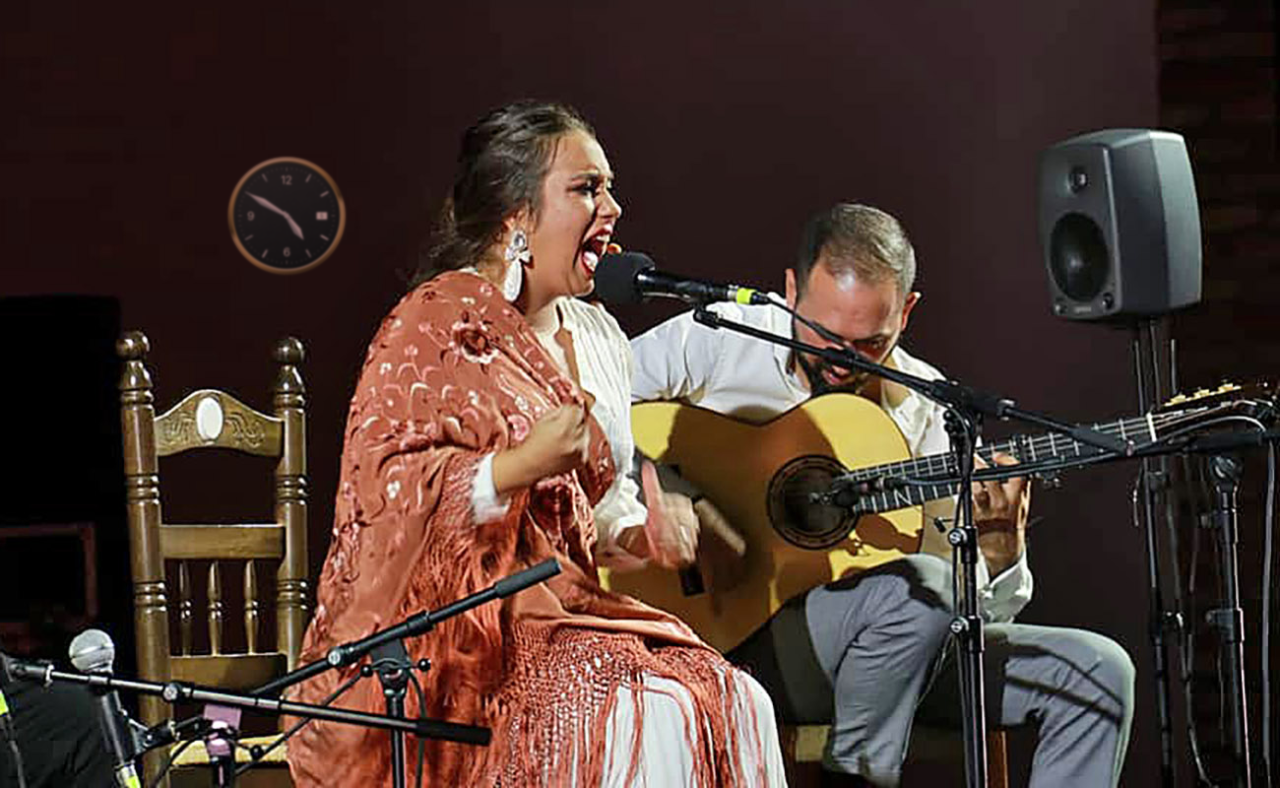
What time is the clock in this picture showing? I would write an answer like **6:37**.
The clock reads **4:50**
